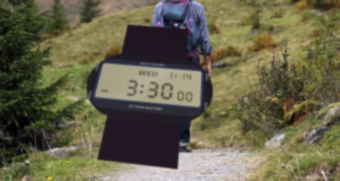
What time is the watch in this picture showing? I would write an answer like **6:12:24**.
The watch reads **3:30:00**
